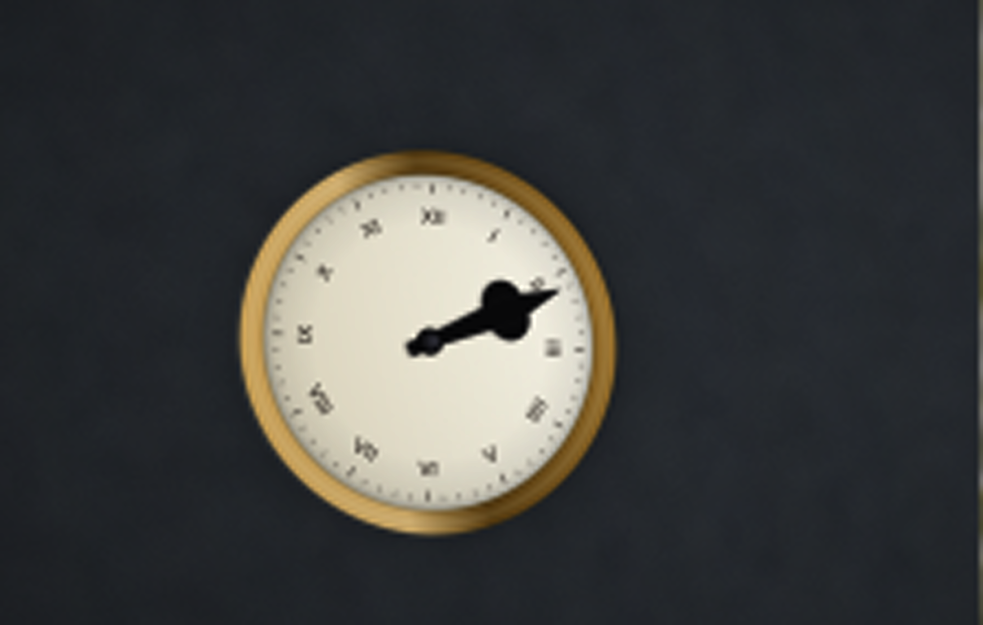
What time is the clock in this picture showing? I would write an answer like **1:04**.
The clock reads **2:11**
